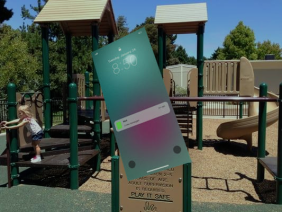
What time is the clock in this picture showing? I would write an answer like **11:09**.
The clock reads **8:50**
